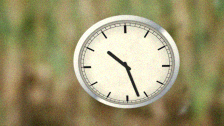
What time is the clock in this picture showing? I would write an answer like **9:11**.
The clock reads **10:27**
